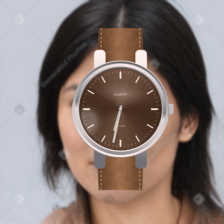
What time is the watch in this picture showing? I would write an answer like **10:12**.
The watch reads **6:32**
